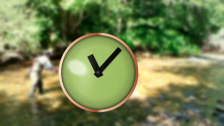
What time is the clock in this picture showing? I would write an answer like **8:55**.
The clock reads **11:07**
